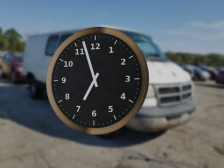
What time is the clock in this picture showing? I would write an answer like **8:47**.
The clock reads **6:57**
